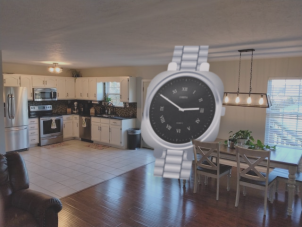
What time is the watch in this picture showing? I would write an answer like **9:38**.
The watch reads **2:50**
